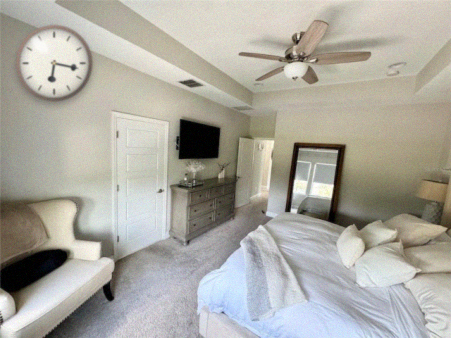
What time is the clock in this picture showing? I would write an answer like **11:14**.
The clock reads **6:17**
